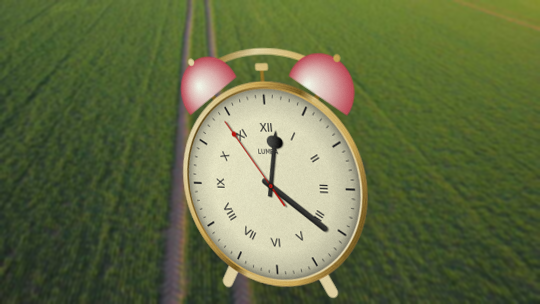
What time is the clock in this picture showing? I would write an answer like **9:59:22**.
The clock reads **12:20:54**
